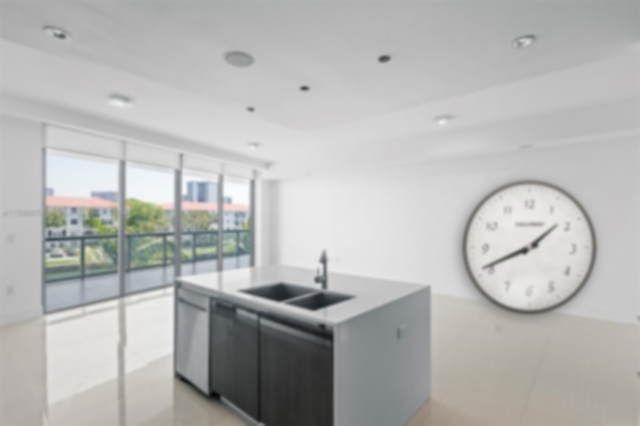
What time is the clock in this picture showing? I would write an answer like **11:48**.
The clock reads **1:41**
